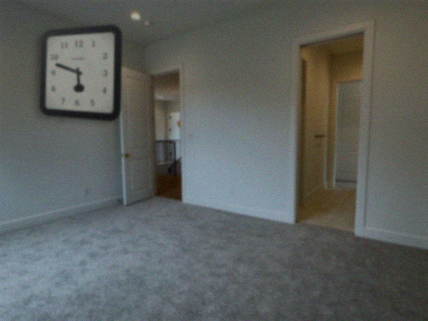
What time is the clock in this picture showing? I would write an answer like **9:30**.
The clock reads **5:48**
